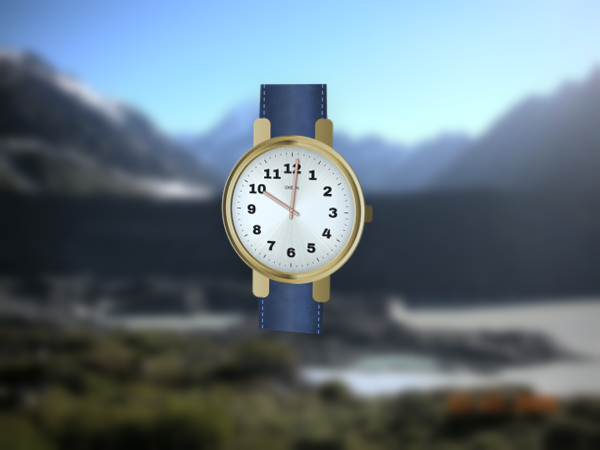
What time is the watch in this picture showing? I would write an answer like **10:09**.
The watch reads **10:01**
